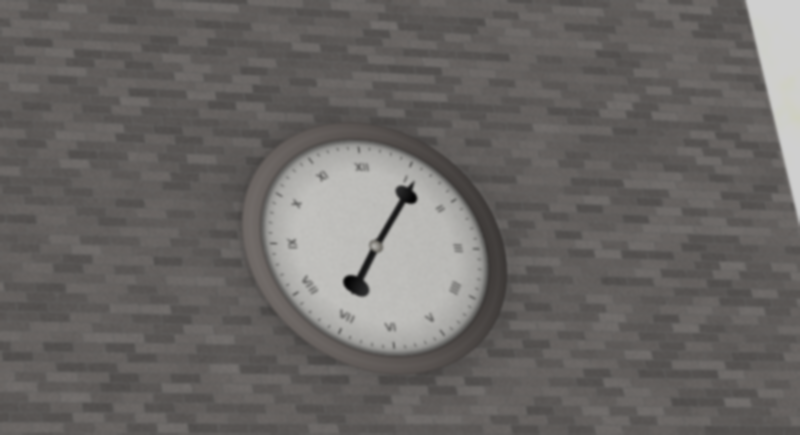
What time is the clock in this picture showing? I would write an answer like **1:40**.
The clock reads **7:06**
